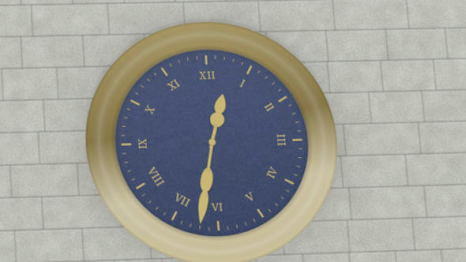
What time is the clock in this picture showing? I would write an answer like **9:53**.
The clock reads **12:32**
